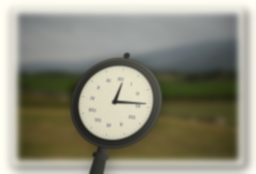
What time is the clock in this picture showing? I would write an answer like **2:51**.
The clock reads **12:14**
